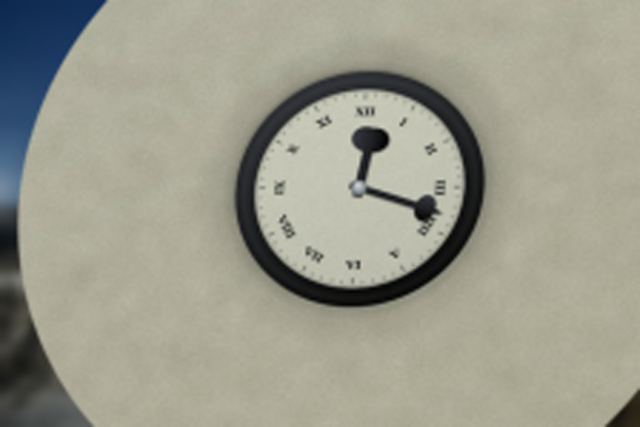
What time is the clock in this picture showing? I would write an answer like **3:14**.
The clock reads **12:18**
